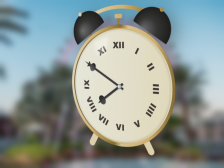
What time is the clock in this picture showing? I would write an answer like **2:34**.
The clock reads **7:50**
